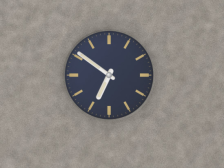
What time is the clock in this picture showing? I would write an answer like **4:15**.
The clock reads **6:51**
